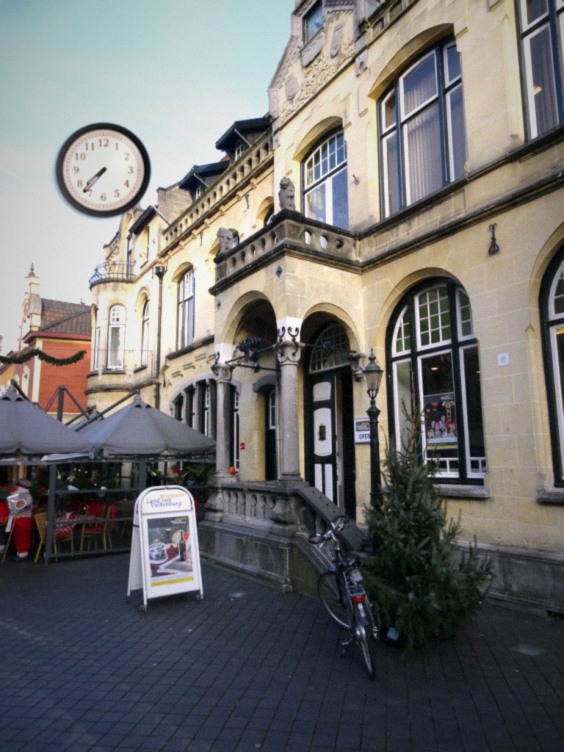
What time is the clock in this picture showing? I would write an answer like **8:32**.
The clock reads **7:37**
